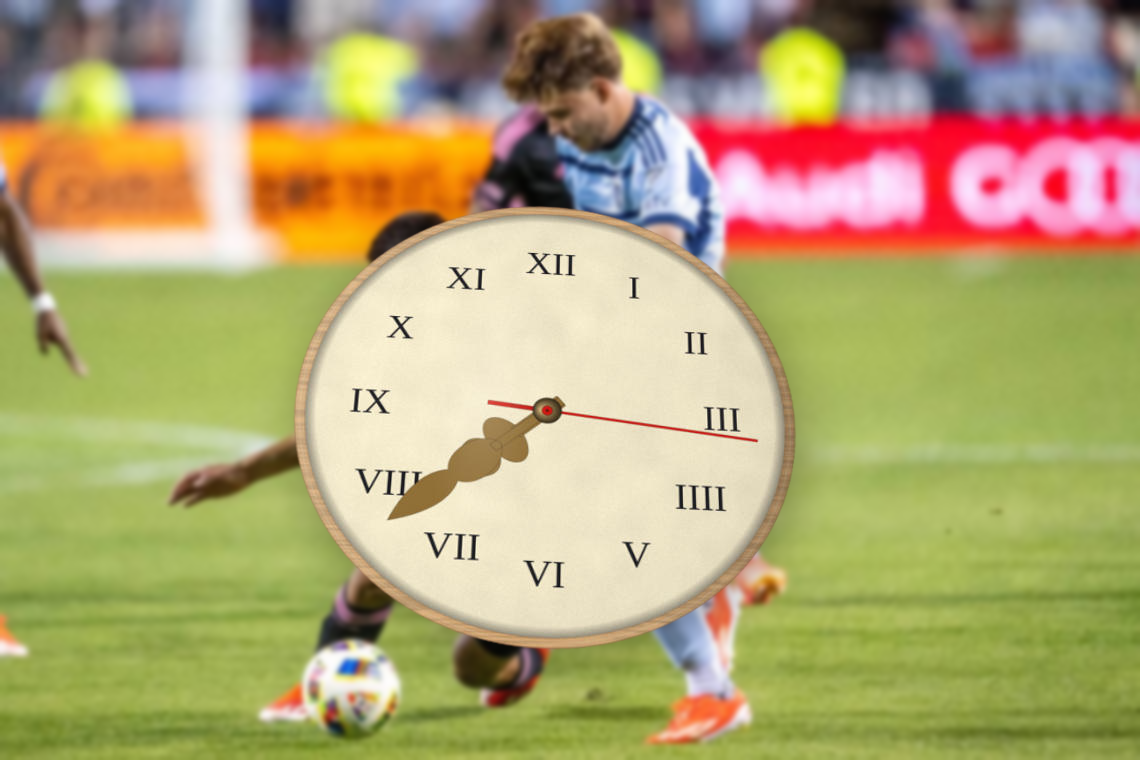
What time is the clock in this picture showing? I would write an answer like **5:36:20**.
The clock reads **7:38:16**
